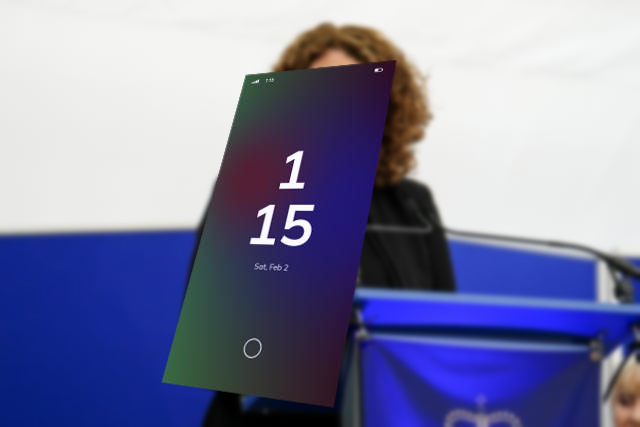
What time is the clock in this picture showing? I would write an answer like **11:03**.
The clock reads **1:15**
